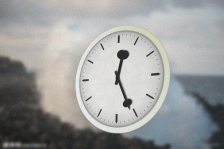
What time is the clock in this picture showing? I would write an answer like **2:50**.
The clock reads **12:26**
